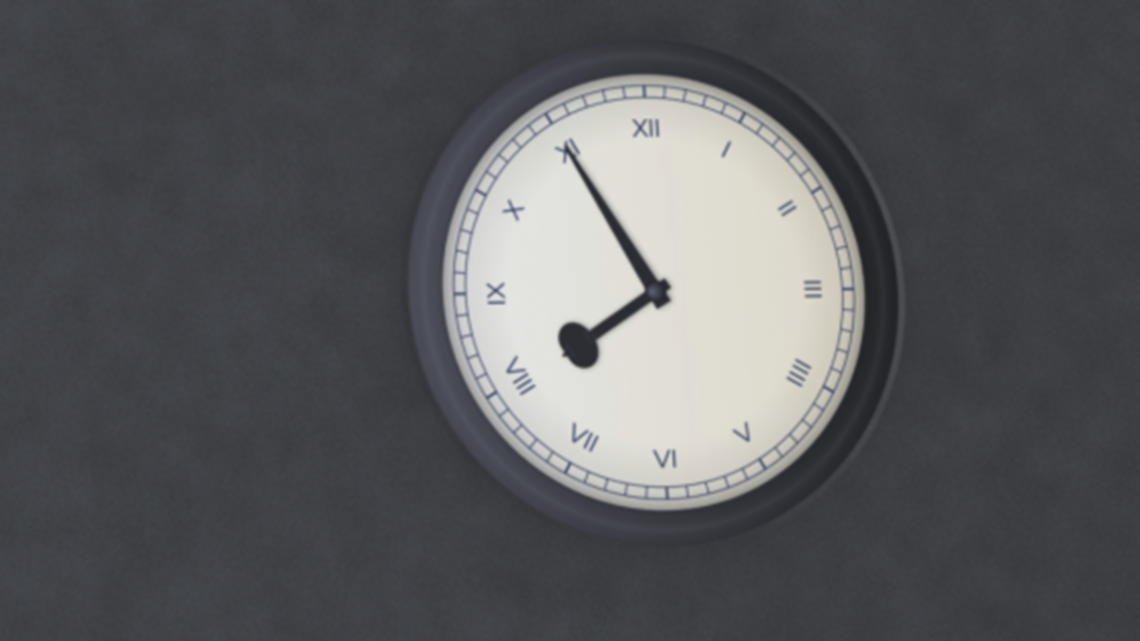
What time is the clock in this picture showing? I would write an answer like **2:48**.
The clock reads **7:55**
